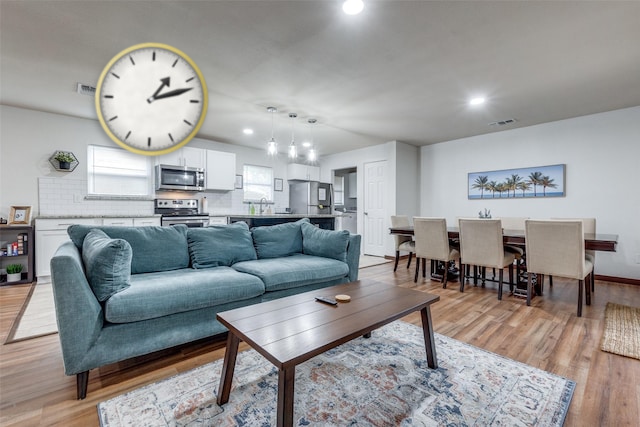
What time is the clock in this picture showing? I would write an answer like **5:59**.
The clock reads **1:12**
